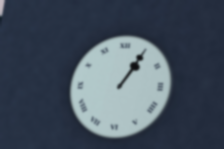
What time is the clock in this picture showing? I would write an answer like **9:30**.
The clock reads **1:05**
